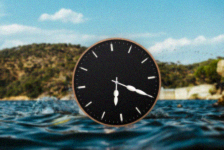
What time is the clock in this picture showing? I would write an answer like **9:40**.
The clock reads **6:20**
